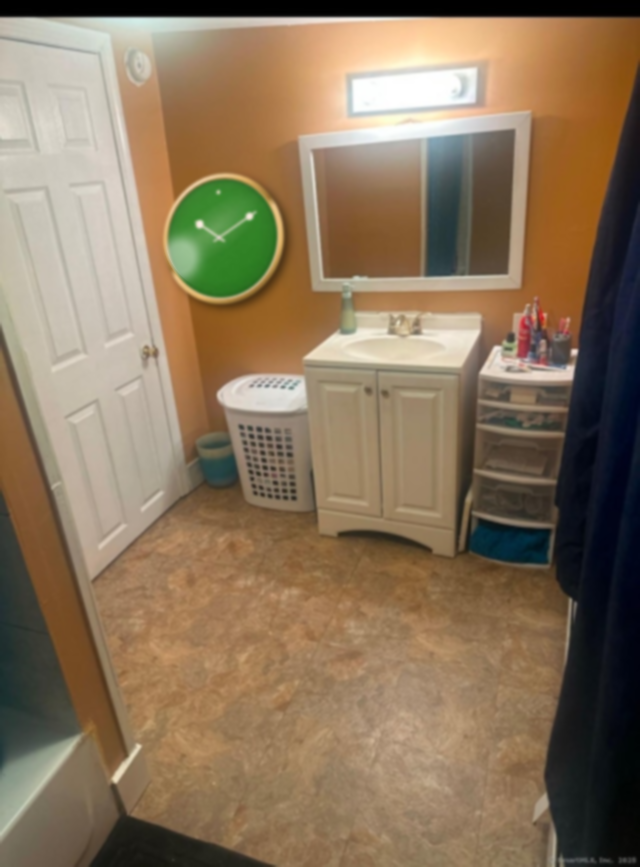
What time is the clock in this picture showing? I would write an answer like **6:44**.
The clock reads **10:10**
